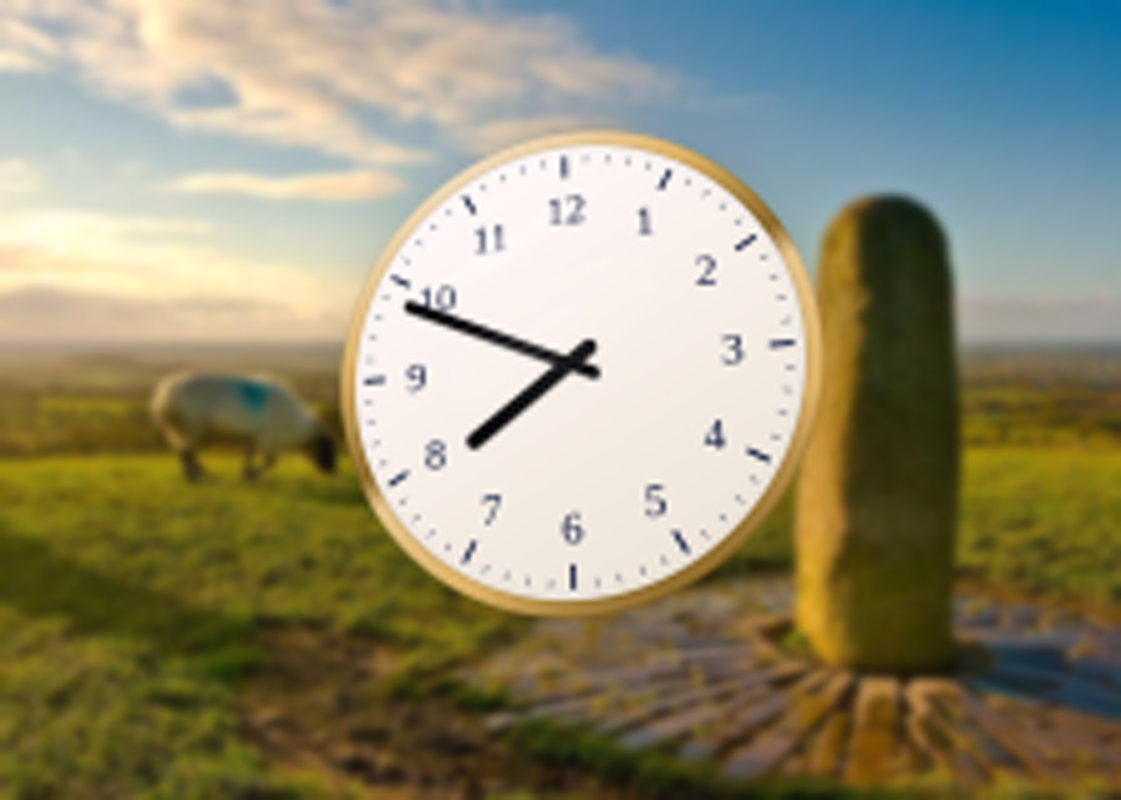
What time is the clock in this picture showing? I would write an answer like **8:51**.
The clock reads **7:49**
